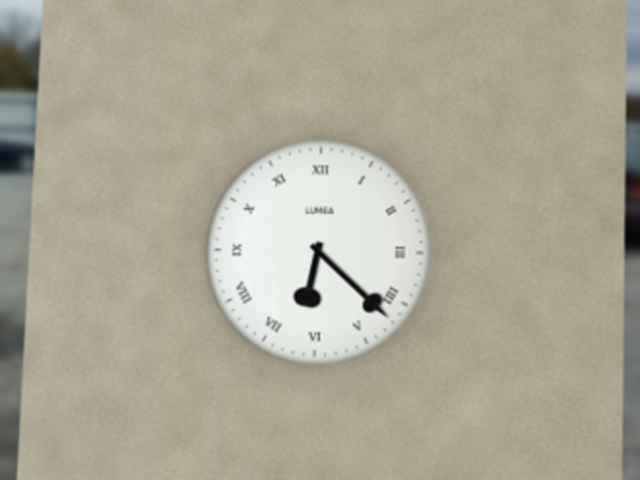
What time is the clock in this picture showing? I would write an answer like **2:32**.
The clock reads **6:22**
